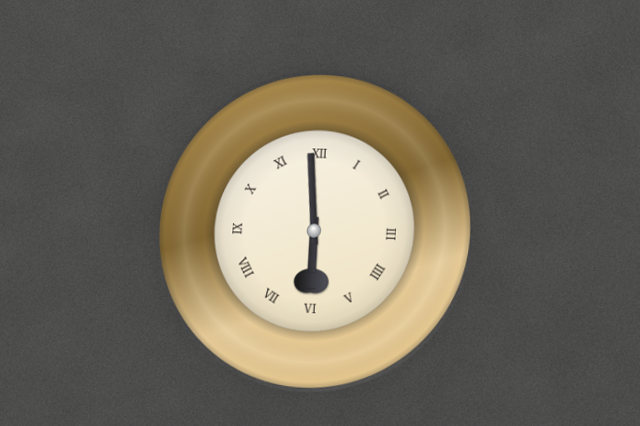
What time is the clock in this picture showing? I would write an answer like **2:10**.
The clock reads **5:59**
